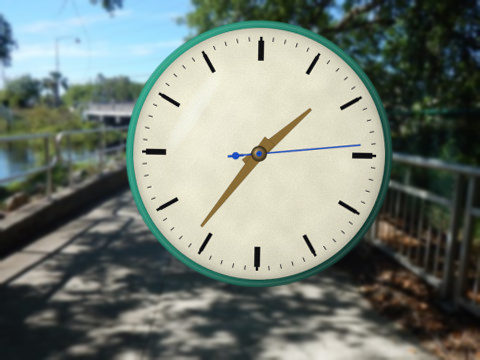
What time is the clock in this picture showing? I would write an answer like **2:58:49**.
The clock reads **1:36:14**
